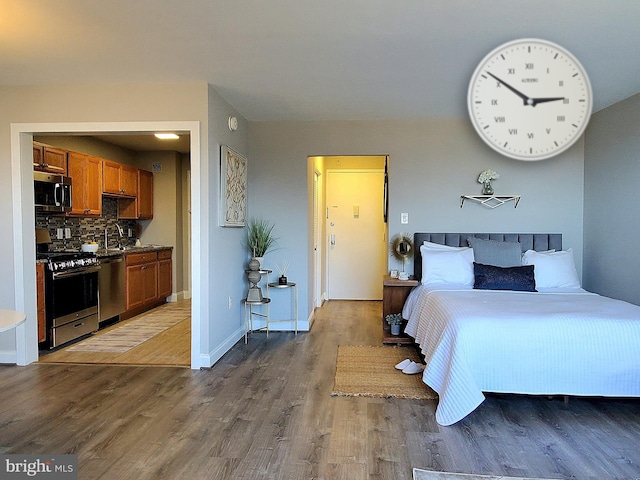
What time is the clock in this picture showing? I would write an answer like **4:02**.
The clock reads **2:51**
